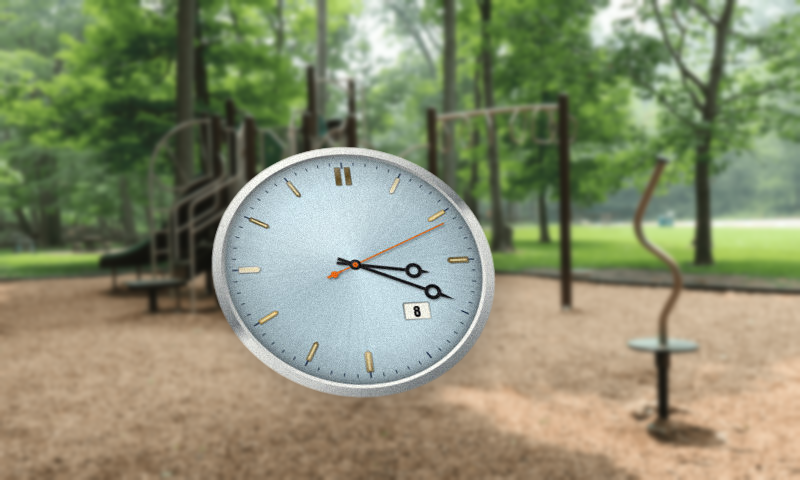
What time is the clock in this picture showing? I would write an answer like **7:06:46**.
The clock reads **3:19:11**
